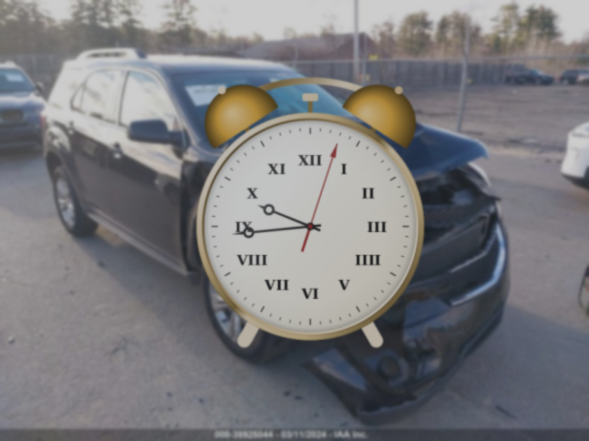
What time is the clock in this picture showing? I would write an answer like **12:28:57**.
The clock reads **9:44:03**
